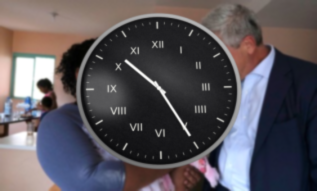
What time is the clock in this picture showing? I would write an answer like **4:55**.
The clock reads **10:25**
